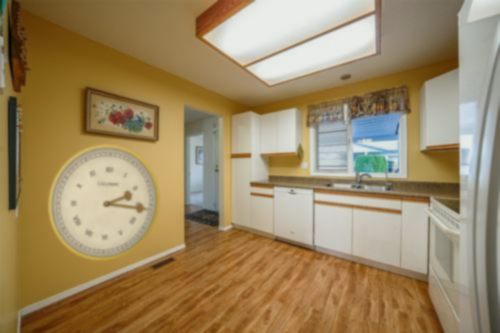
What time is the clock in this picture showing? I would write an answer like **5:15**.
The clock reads **2:16**
